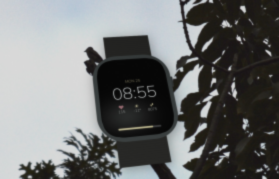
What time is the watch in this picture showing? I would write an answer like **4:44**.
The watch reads **8:55**
